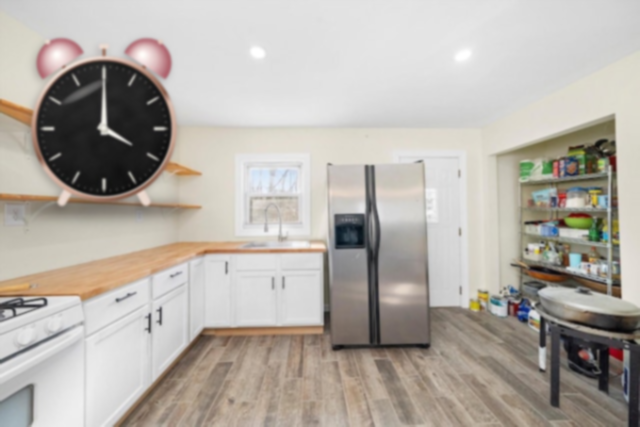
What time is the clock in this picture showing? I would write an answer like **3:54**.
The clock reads **4:00**
